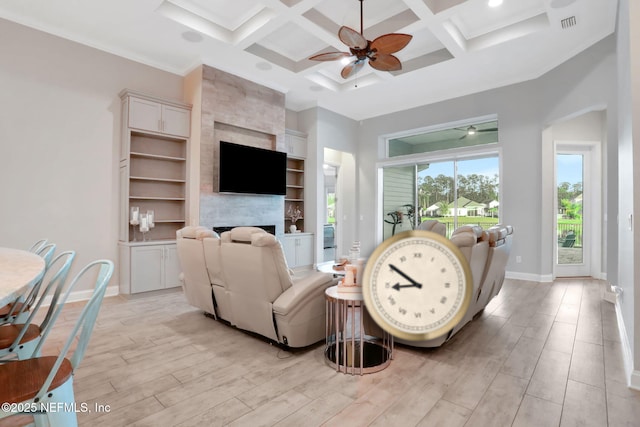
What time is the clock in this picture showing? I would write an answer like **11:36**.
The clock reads **8:51**
